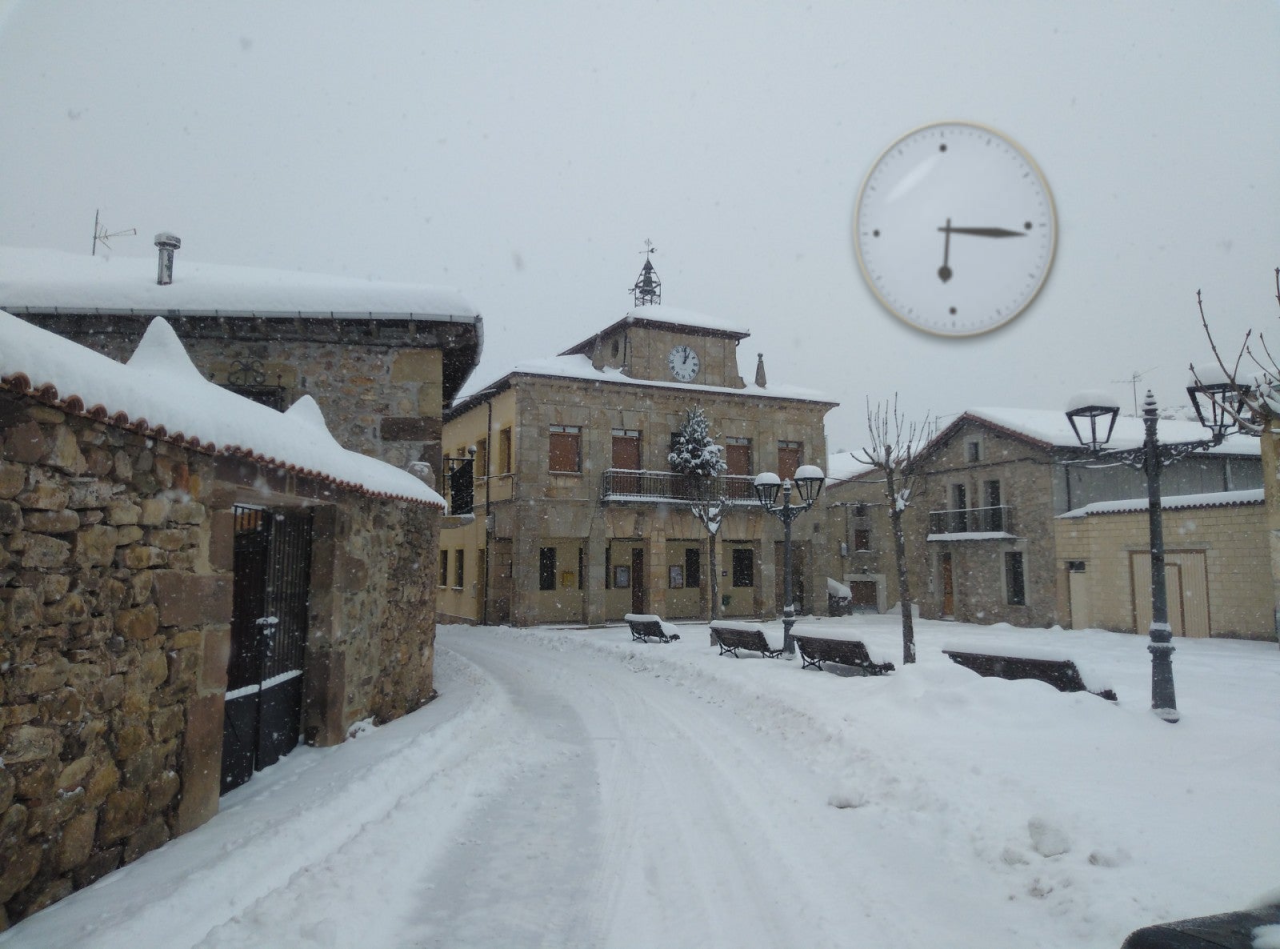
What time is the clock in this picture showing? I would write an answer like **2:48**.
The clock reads **6:16**
